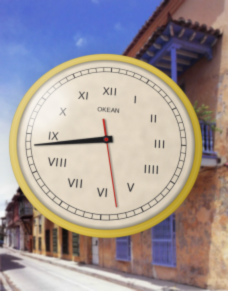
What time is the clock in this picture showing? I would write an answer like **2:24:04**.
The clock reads **8:43:28**
